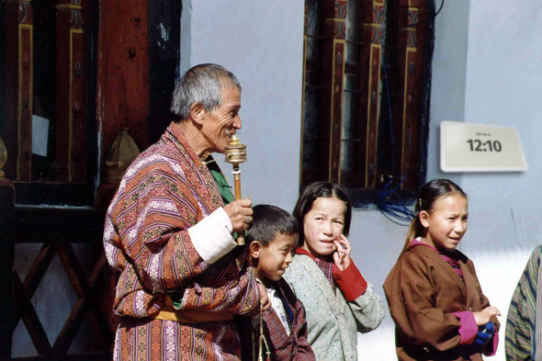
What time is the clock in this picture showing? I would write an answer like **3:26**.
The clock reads **12:10**
